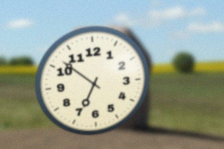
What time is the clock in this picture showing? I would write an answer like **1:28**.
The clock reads **6:52**
